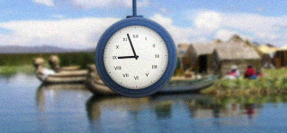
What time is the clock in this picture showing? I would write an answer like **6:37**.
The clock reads **8:57**
